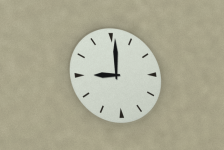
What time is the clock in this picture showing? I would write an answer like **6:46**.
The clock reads **9:01**
